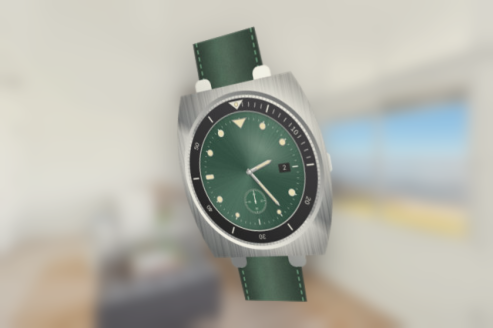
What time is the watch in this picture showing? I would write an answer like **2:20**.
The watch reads **2:24**
